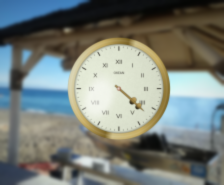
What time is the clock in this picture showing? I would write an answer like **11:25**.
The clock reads **4:22**
